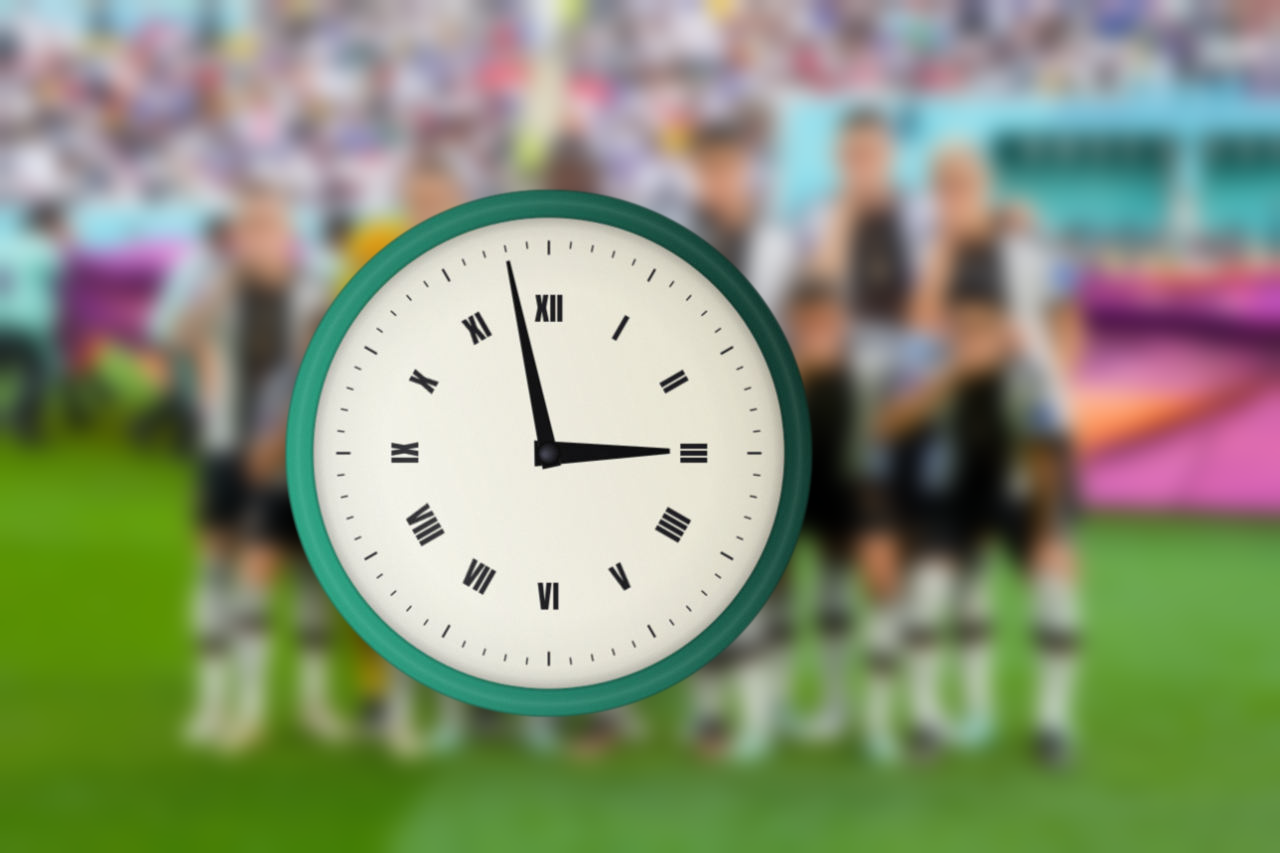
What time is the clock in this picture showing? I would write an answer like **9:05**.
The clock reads **2:58**
